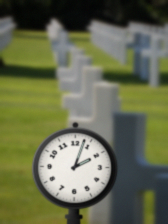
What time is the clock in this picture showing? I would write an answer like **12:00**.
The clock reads **2:03**
